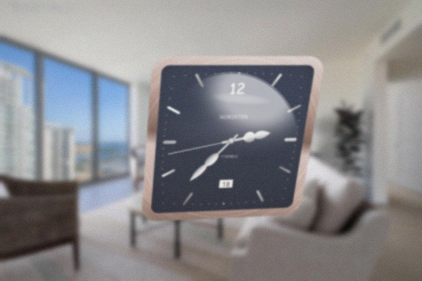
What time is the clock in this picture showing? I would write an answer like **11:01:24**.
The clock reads **2:36:43**
